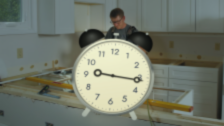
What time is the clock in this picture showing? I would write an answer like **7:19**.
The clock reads **9:16**
